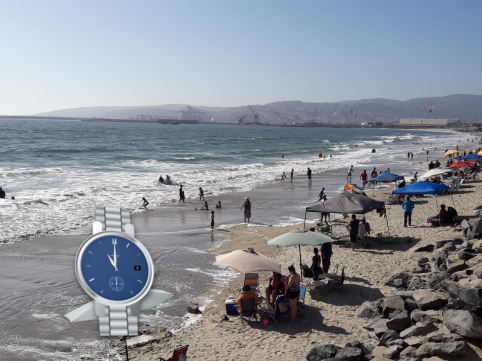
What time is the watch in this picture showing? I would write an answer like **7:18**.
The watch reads **11:00**
